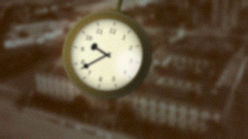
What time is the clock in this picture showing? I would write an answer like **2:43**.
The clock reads **9:38**
